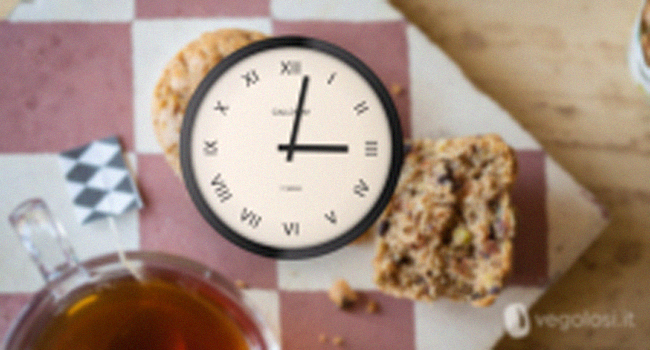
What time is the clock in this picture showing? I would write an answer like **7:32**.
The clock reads **3:02**
